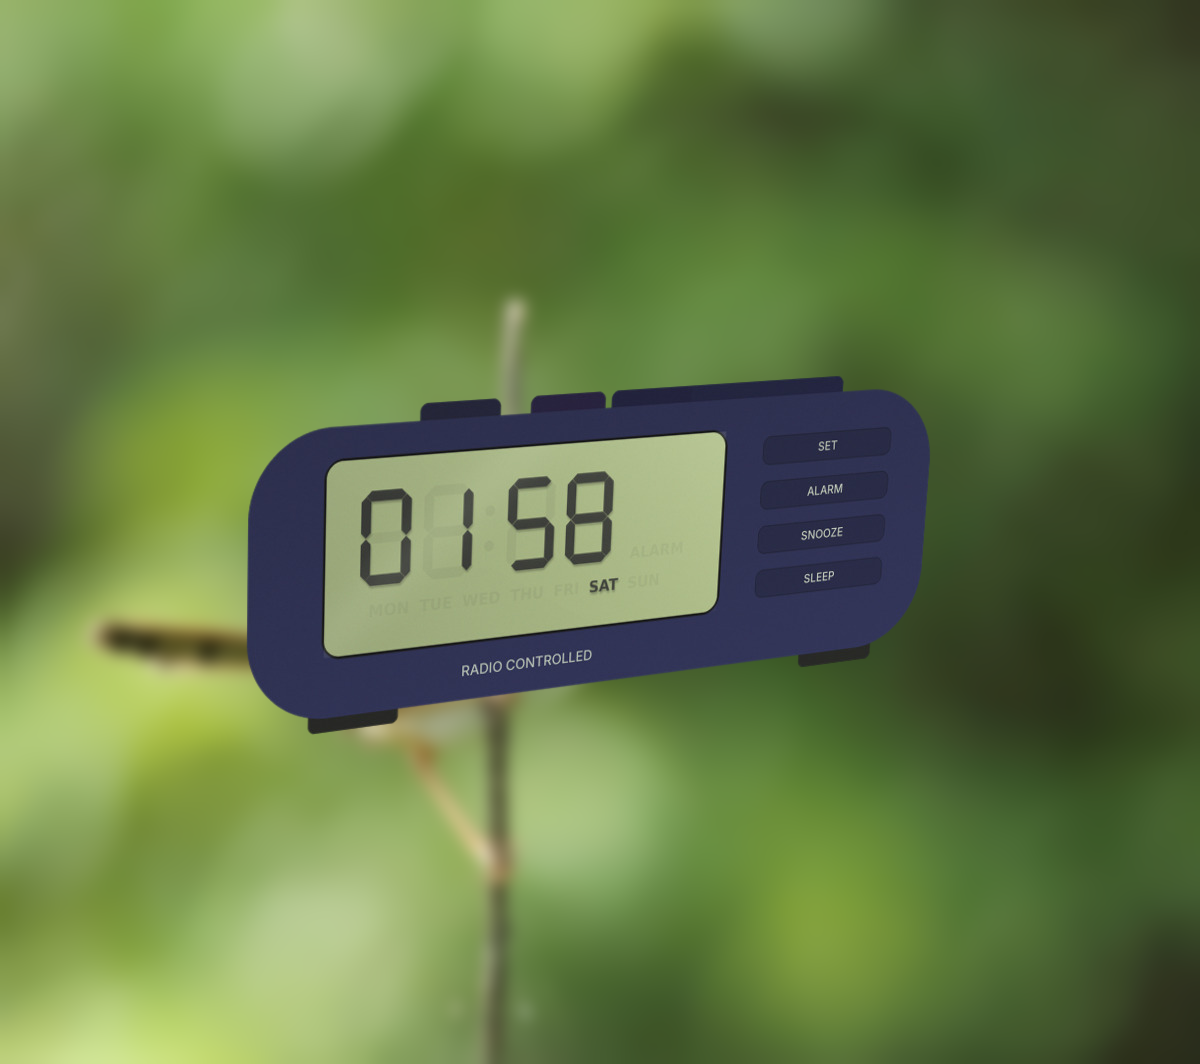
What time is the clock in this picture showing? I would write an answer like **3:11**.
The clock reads **1:58**
